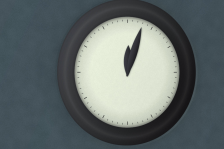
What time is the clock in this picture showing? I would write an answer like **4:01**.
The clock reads **12:03**
